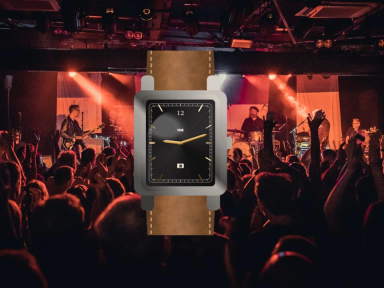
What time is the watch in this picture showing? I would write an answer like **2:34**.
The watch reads **9:12**
